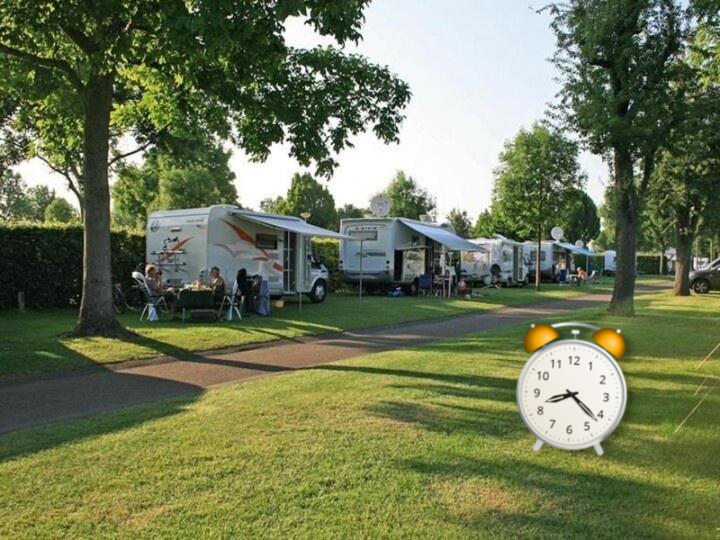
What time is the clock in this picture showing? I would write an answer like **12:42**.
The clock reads **8:22**
